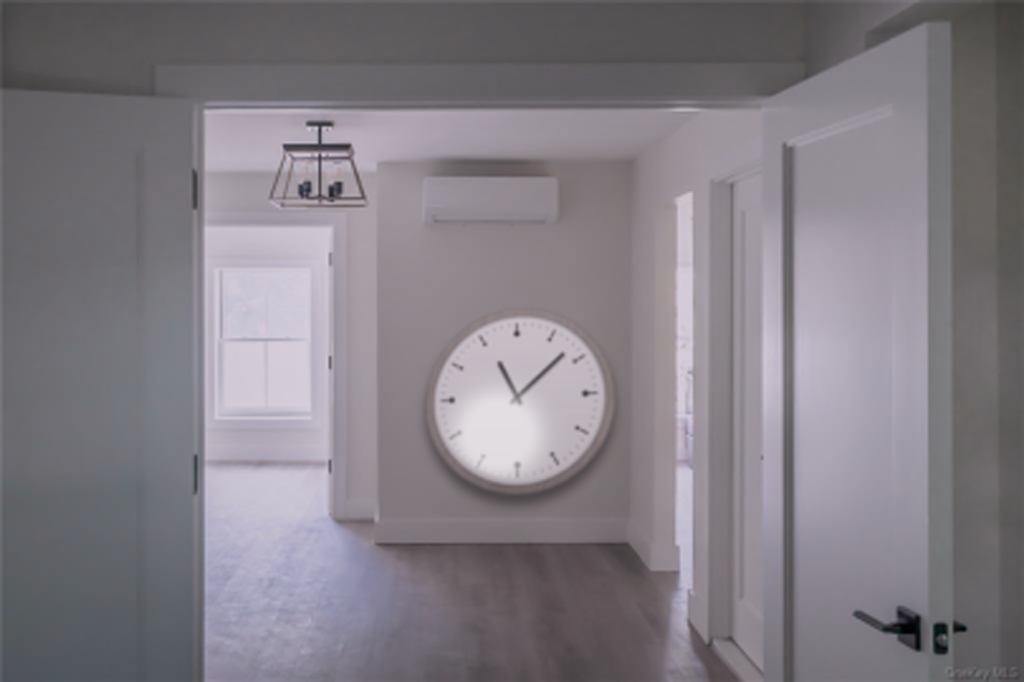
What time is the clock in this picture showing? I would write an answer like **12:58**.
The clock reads **11:08**
